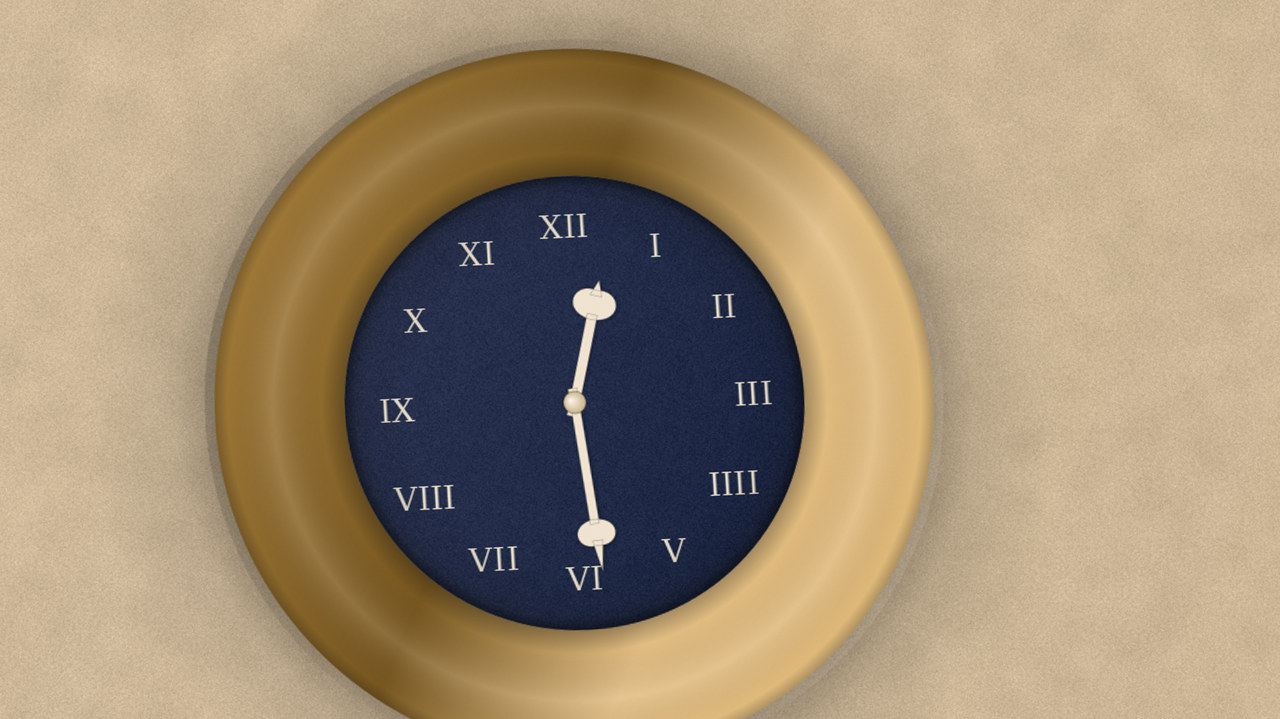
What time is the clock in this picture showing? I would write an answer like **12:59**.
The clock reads **12:29**
